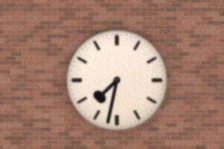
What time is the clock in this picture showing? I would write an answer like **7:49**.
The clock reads **7:32**
